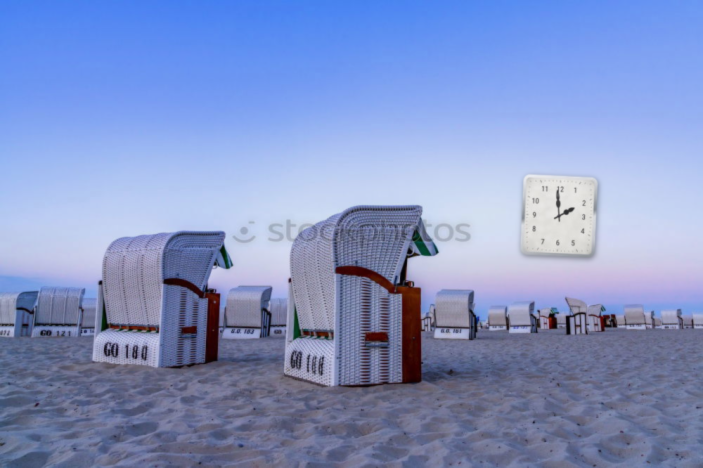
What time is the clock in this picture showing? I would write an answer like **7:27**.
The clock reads **1:59**
